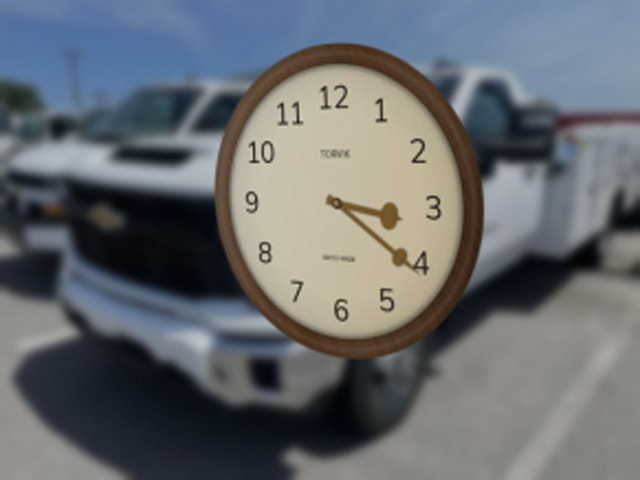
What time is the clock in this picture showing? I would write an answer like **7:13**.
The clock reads **3:21**
